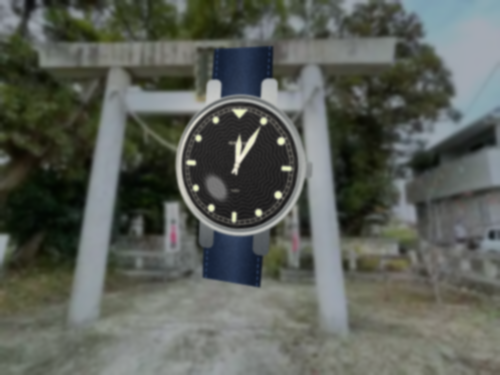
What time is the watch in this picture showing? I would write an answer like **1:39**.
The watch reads **12:05**
